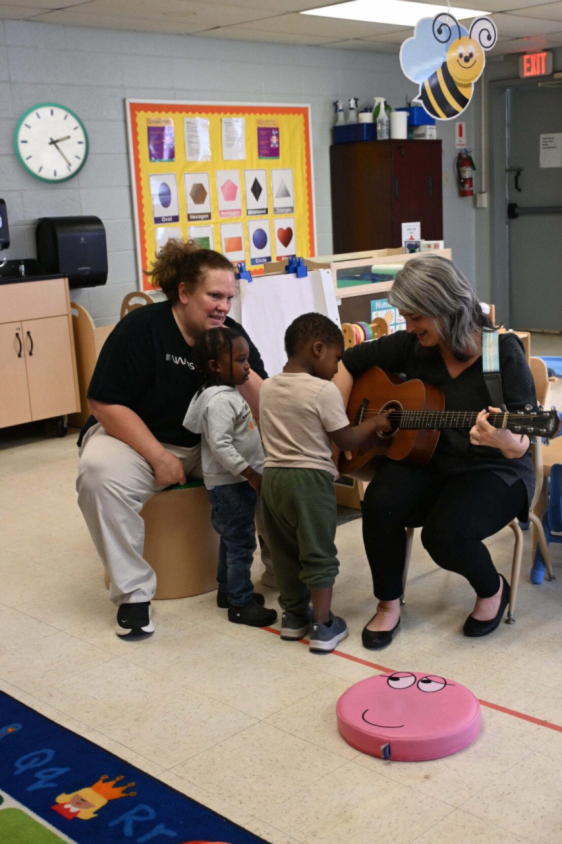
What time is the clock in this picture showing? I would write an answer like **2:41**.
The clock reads **2:24**
